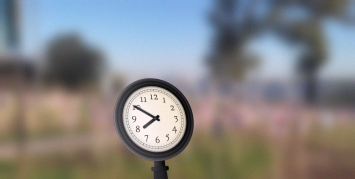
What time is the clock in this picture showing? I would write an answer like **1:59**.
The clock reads **7:50**
